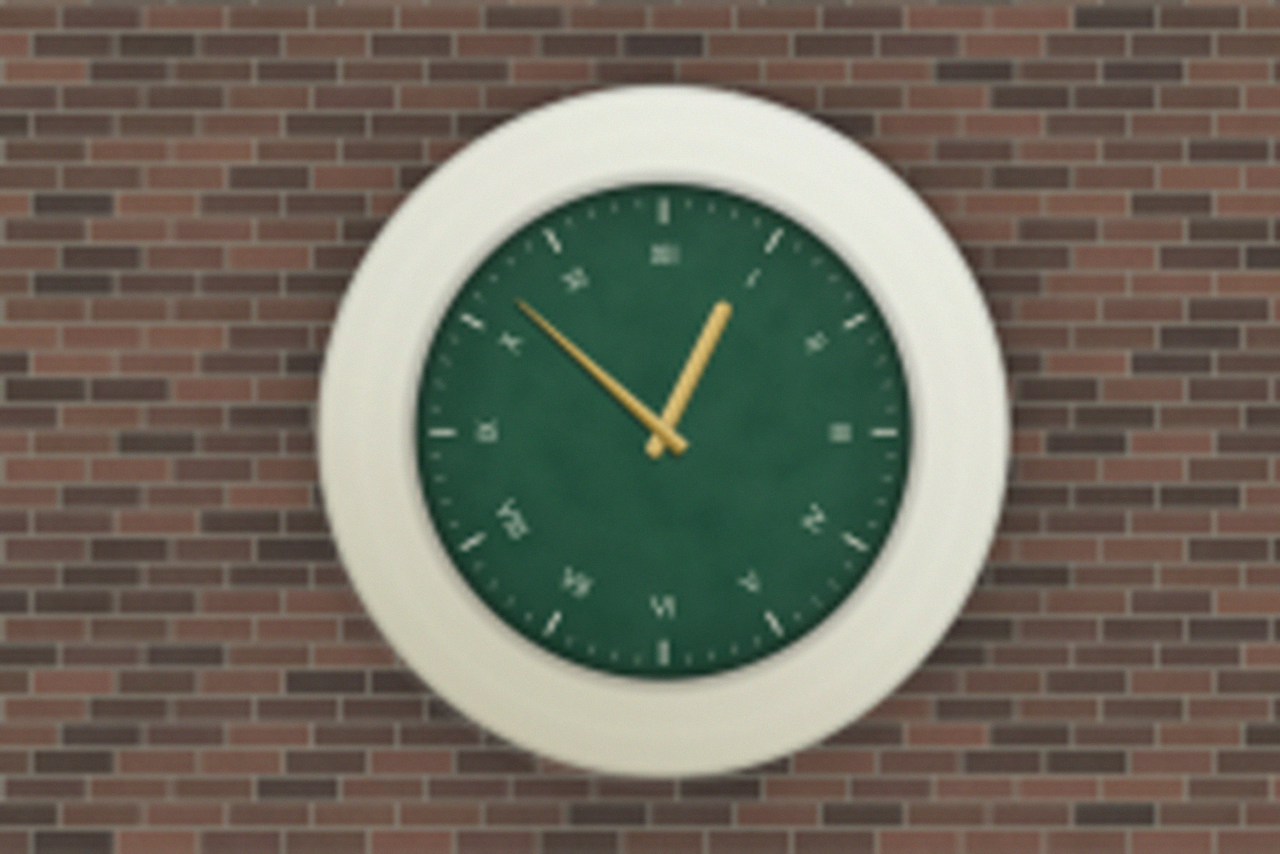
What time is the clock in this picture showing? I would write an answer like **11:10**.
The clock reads **12:52**
